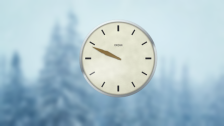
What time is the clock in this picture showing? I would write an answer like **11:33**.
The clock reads **9:49**
